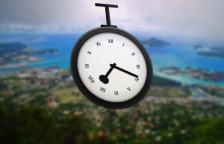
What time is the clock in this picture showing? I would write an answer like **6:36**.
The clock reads **7:19**
